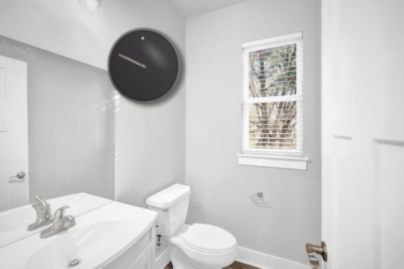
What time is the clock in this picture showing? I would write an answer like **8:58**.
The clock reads **9:49**
